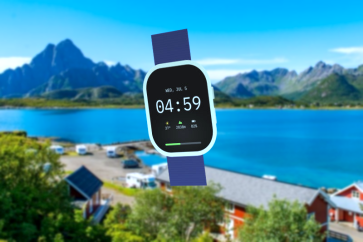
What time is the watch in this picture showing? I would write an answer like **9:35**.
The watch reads **4:59**
